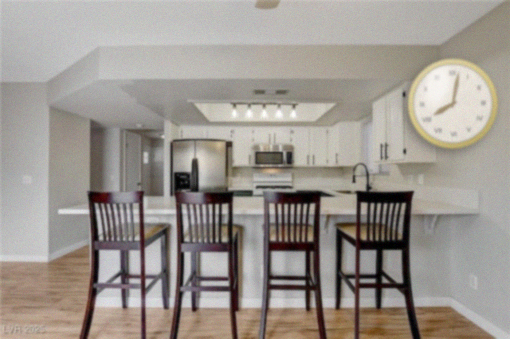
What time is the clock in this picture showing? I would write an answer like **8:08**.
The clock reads **8:02**
